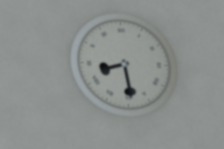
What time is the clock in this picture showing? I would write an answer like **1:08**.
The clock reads **8:29**
